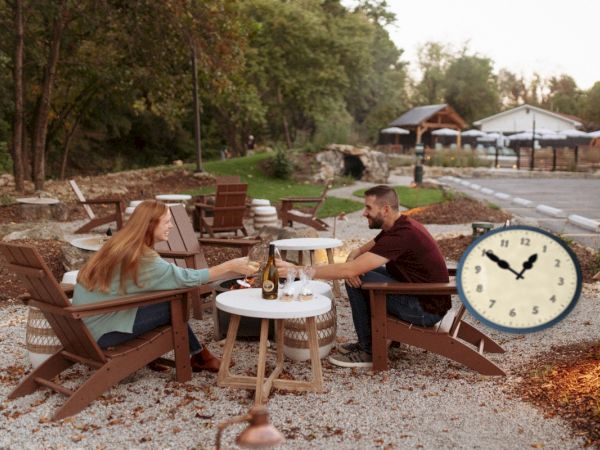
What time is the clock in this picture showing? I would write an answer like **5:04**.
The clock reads **12:50**
